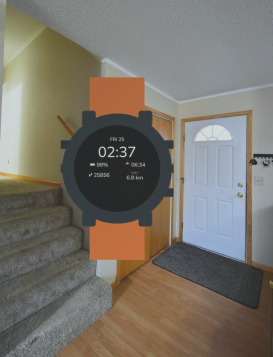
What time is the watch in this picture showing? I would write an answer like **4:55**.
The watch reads **2:37**
